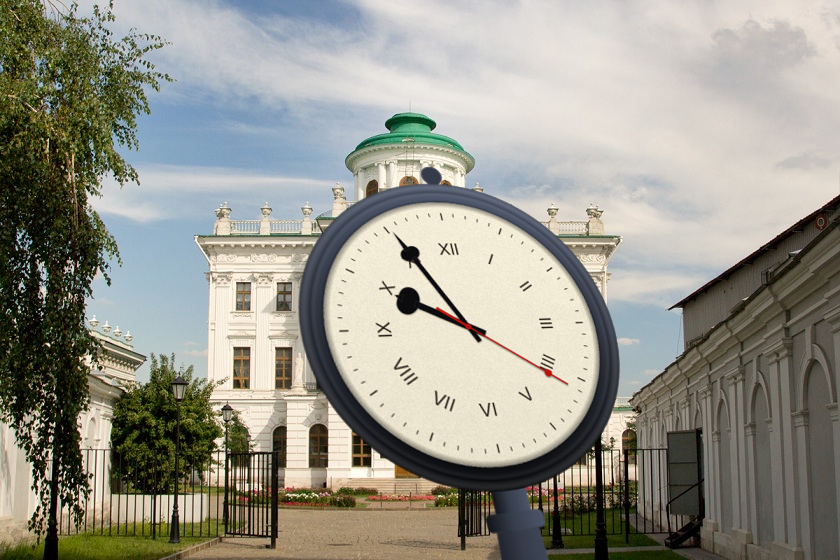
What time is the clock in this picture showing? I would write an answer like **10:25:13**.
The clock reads **9:55:21**
